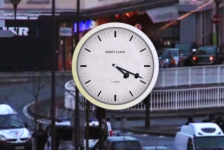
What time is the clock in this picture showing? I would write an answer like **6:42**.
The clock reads **4:19**
